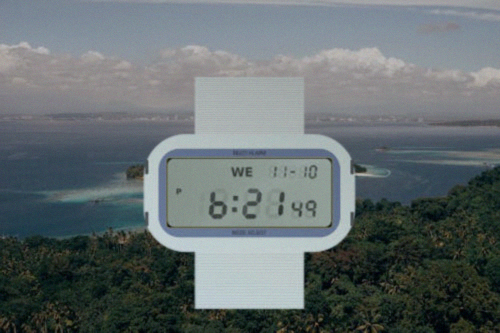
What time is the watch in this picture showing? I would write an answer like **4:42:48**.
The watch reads **6:21:49**
